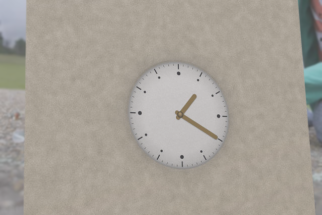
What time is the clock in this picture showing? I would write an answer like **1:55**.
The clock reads **1:20**
